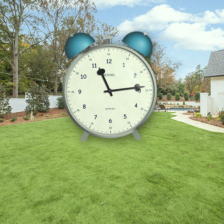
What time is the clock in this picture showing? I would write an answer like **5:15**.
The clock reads **11:14**
